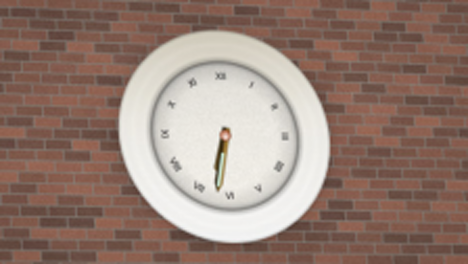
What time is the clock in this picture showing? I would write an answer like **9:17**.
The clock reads **6:32**
